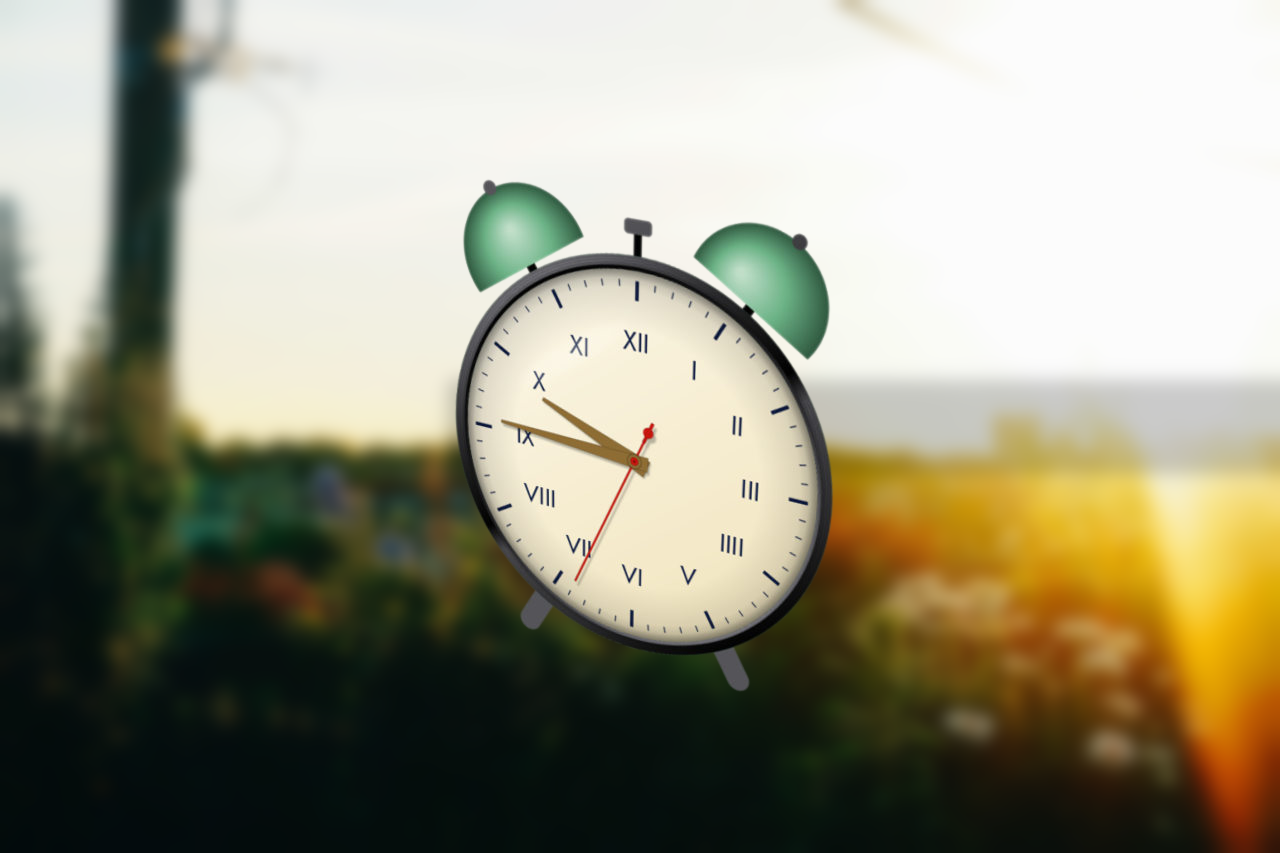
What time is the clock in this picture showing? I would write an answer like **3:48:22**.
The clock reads **9:45:34**
